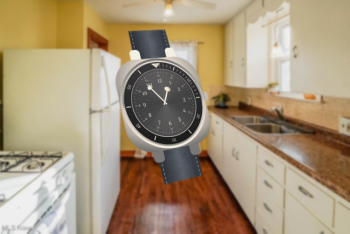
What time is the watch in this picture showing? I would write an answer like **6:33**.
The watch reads **12:54**
